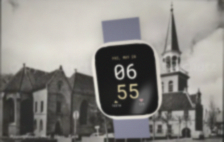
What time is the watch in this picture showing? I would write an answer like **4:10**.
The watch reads **6:55**
